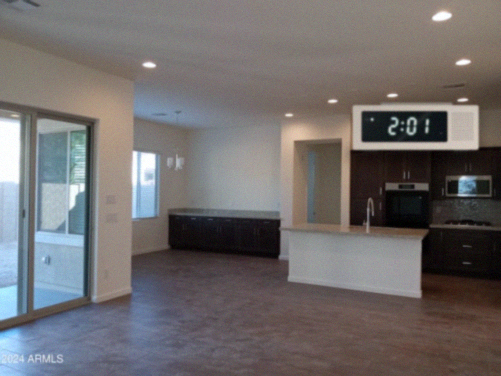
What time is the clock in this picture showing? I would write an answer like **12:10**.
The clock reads **2:01**
